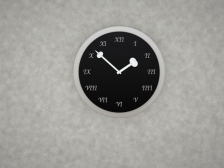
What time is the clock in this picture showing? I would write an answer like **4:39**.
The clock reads **1:52**
